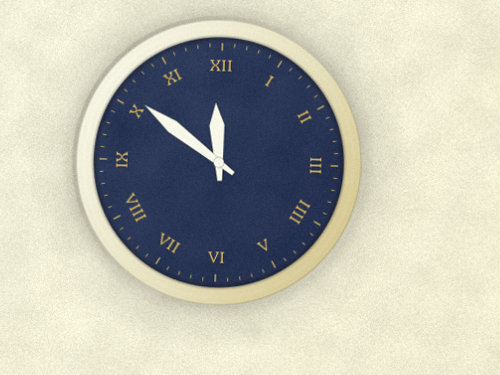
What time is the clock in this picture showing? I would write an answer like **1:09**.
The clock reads **11:51**
